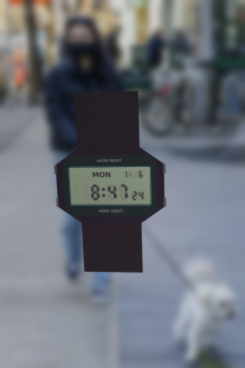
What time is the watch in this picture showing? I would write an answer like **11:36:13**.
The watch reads **8:47:24**
